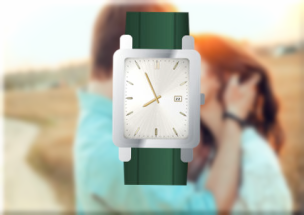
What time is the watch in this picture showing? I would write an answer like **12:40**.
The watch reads **7:56**
